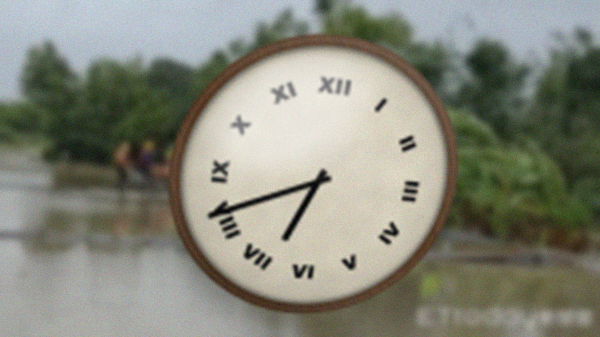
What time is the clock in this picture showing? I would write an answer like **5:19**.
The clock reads **6:41**
